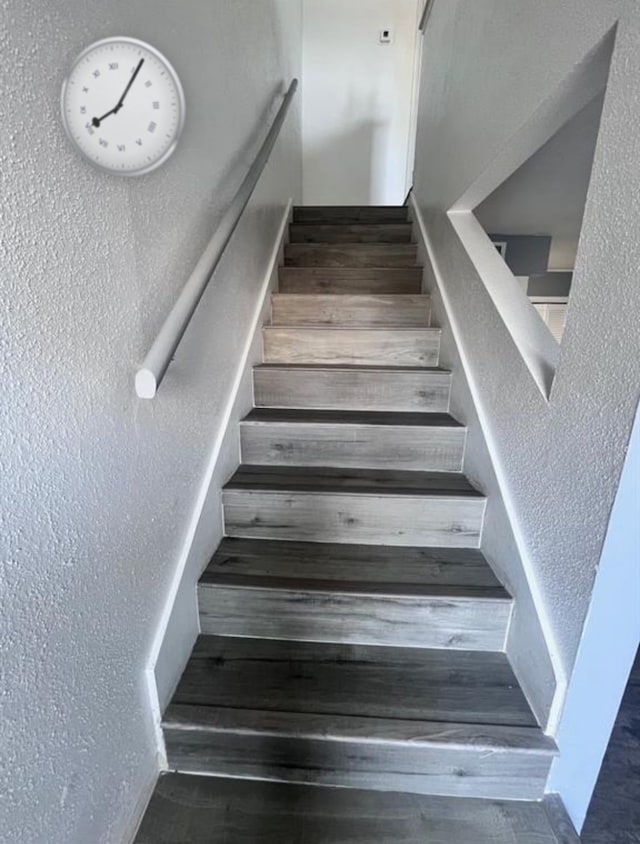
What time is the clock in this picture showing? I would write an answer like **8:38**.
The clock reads **8:06**
